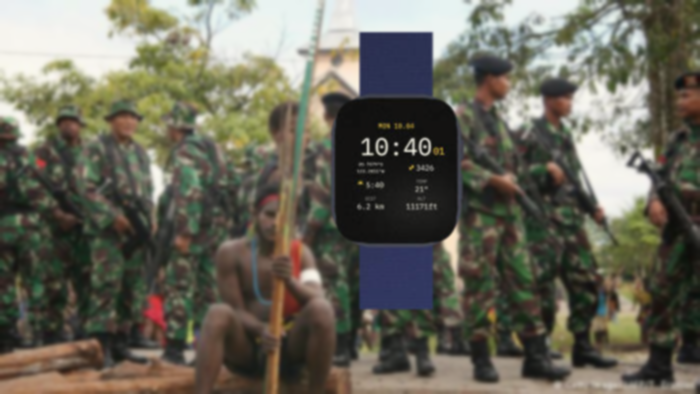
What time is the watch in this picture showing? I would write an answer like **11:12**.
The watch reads **10:40**
